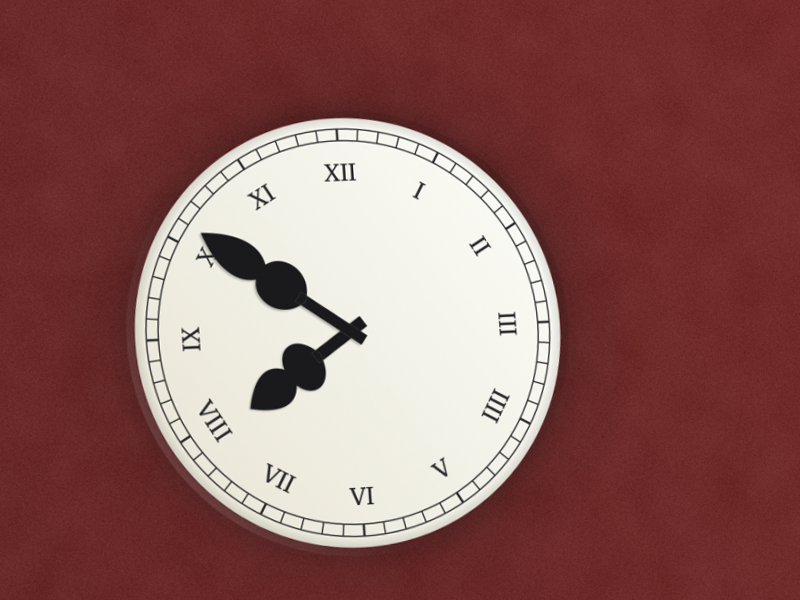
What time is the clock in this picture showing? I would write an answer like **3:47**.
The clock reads **7:51**
